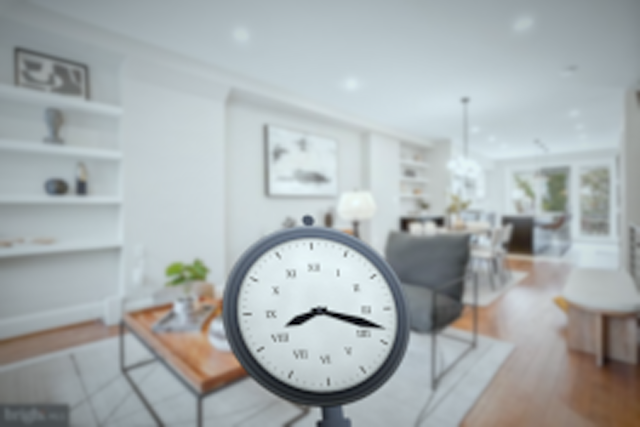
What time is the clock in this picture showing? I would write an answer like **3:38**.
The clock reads **8:18**
